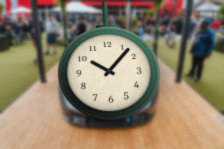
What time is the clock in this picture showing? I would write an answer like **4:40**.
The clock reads **10:07**
